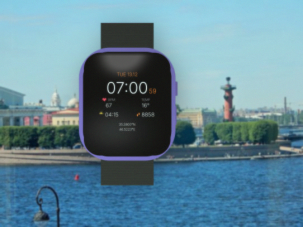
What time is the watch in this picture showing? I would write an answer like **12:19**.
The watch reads **7:00**
